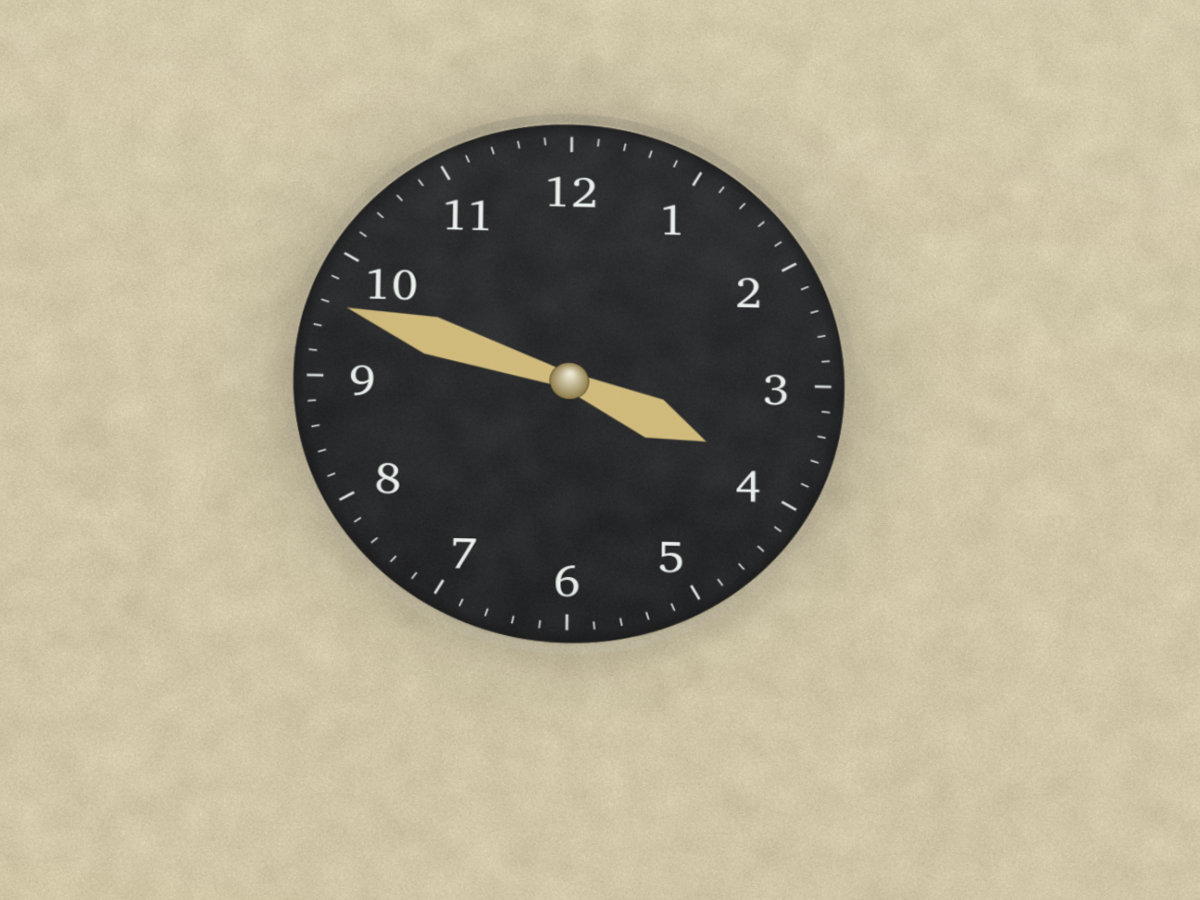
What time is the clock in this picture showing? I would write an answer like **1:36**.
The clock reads **3:48**
